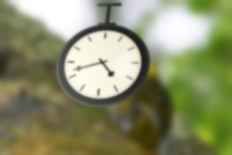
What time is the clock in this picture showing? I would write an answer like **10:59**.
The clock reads **4:42**
